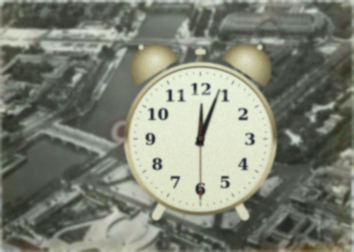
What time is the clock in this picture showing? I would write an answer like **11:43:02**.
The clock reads **12:03:30**
